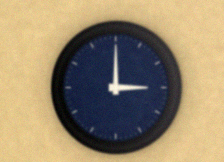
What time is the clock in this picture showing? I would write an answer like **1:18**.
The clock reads **3:00**
